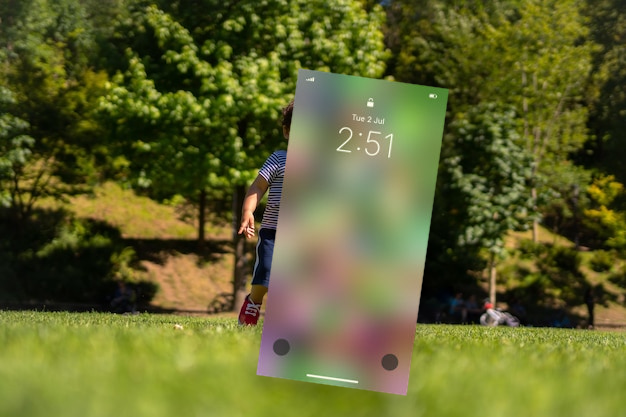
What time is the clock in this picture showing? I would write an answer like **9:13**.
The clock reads **2:51**
